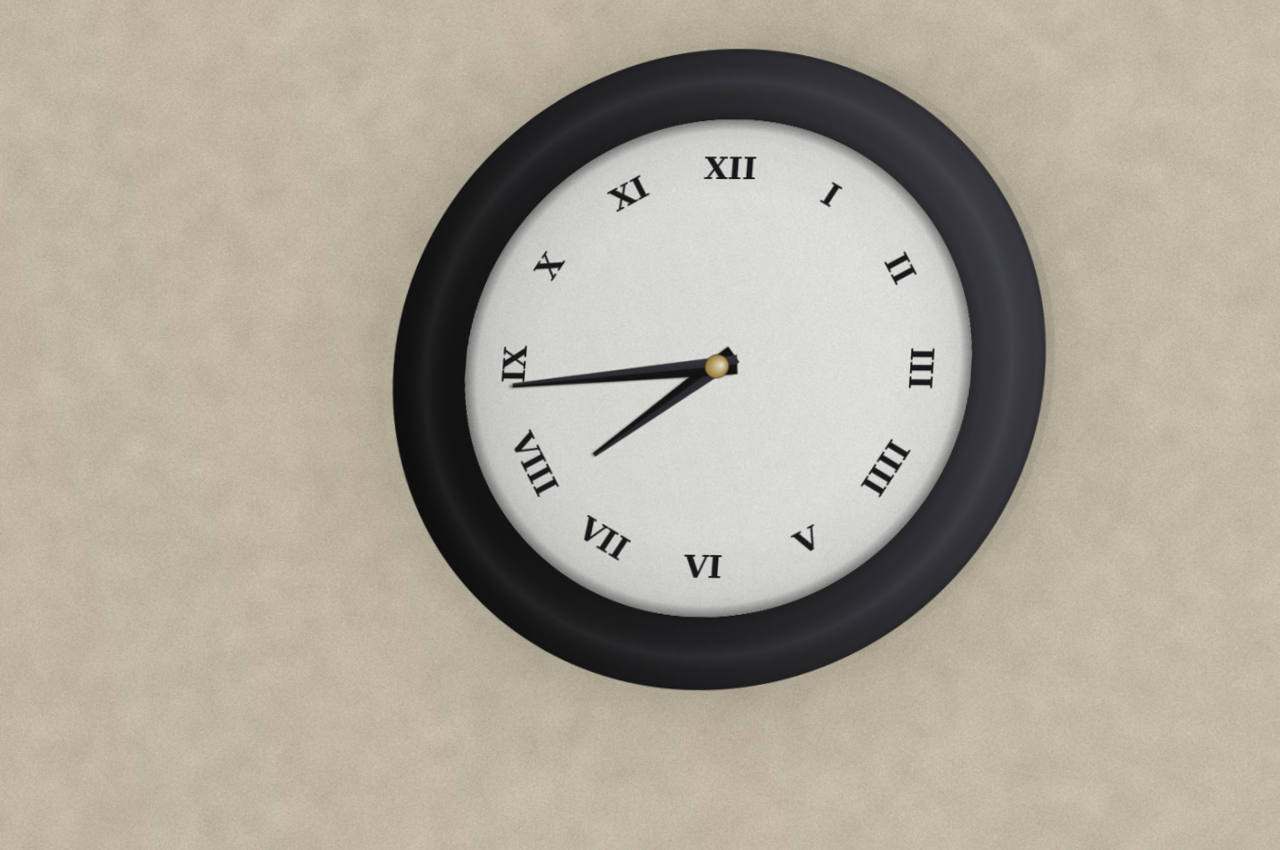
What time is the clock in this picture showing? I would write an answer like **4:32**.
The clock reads **7:44**
